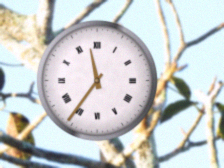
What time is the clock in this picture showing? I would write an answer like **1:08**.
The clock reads **11:36**
